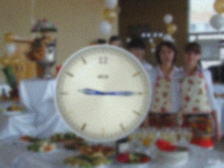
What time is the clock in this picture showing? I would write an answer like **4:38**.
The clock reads **9:15**
